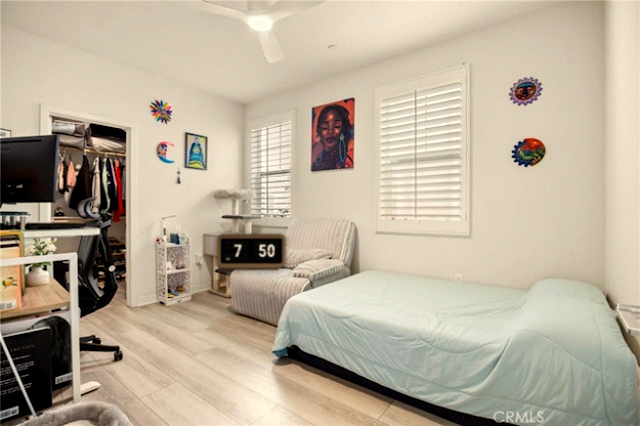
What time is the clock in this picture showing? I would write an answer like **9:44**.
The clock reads **7:50**
